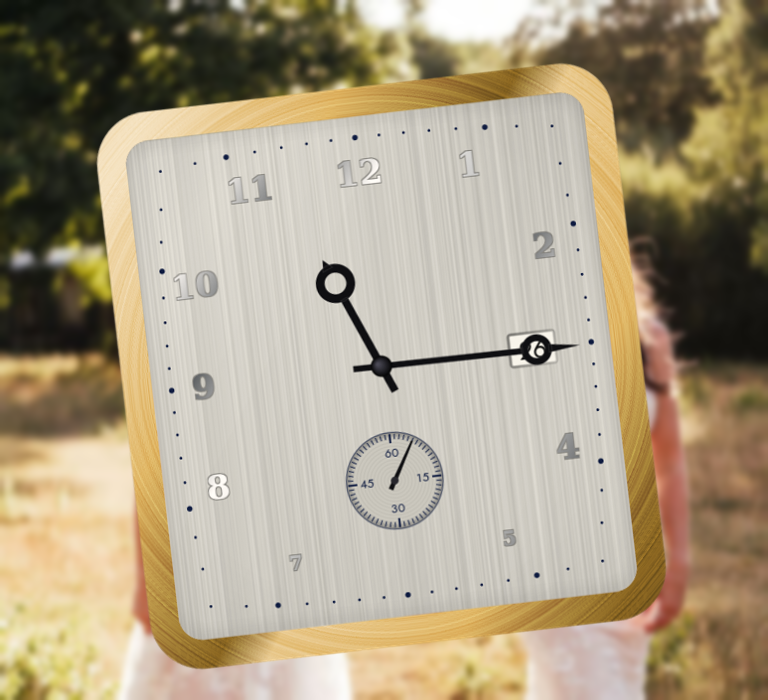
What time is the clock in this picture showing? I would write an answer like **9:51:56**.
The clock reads **11:15:05**
